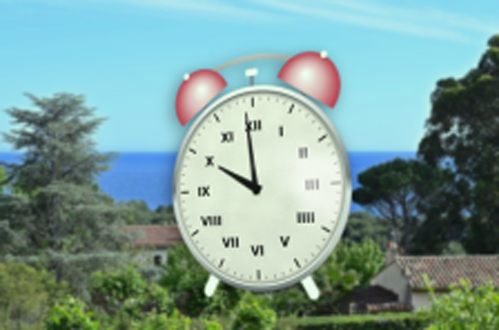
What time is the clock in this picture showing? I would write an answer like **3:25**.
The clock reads **9:59**
